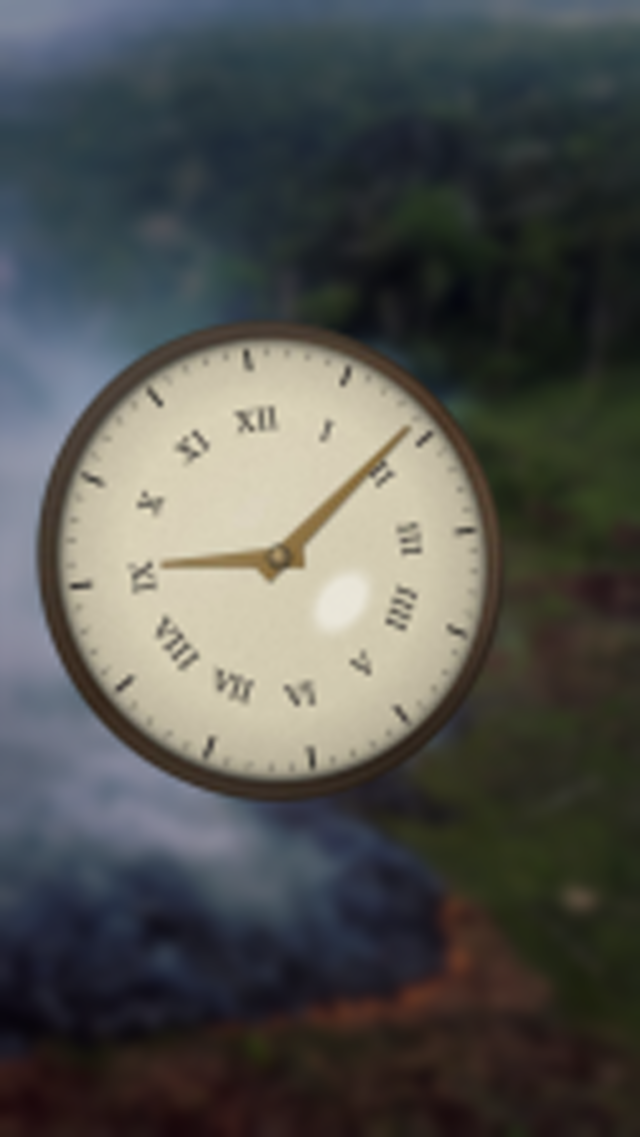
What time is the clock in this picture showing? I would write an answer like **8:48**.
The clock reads **9:09**
